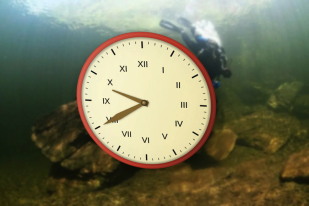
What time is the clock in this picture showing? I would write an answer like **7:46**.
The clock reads **9:40**
